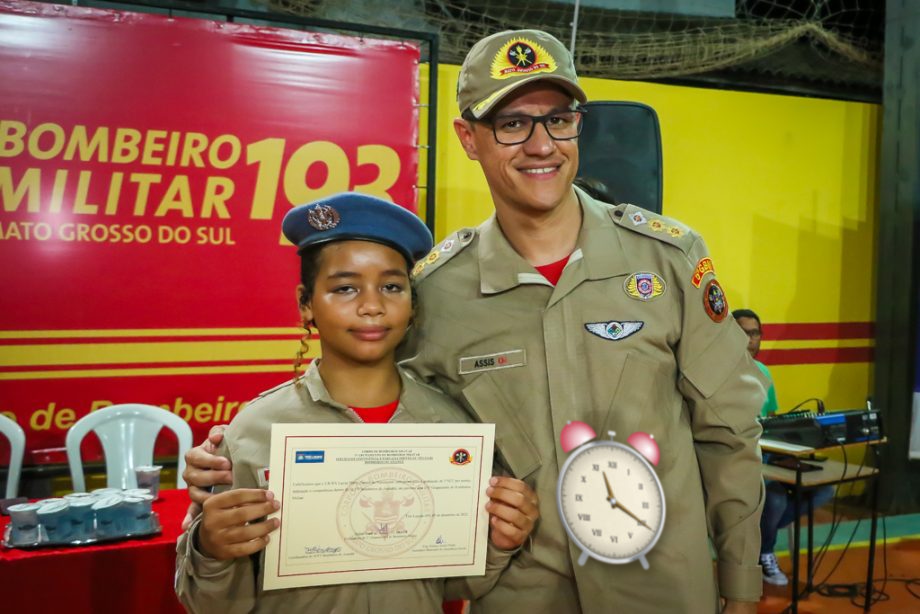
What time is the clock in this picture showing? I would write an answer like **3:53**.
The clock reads **11:20**
